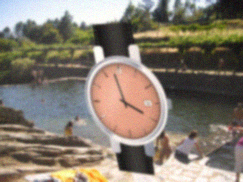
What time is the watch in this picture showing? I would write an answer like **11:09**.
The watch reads **3:58**
